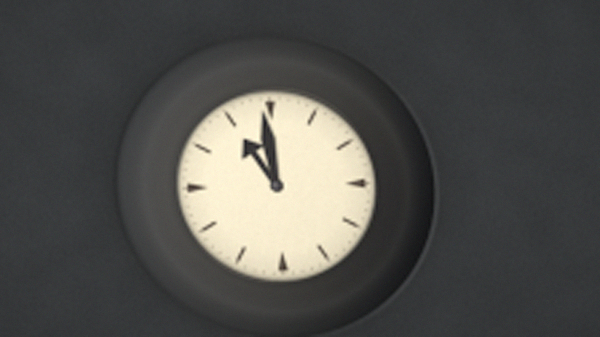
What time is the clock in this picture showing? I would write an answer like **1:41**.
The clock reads **10:59**
